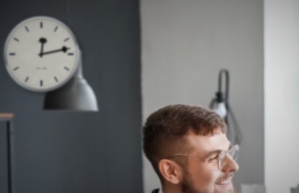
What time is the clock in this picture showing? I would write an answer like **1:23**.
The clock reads **12:13**
